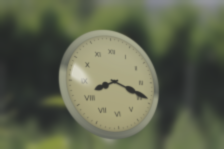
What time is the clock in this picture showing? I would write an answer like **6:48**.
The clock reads **8:19**
